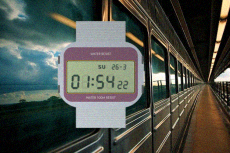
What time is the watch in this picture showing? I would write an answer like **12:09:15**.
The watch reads **1:54:22**
